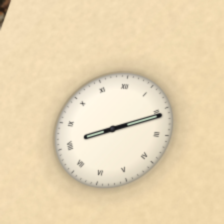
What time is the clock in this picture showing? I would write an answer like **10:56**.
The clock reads **8:11**
